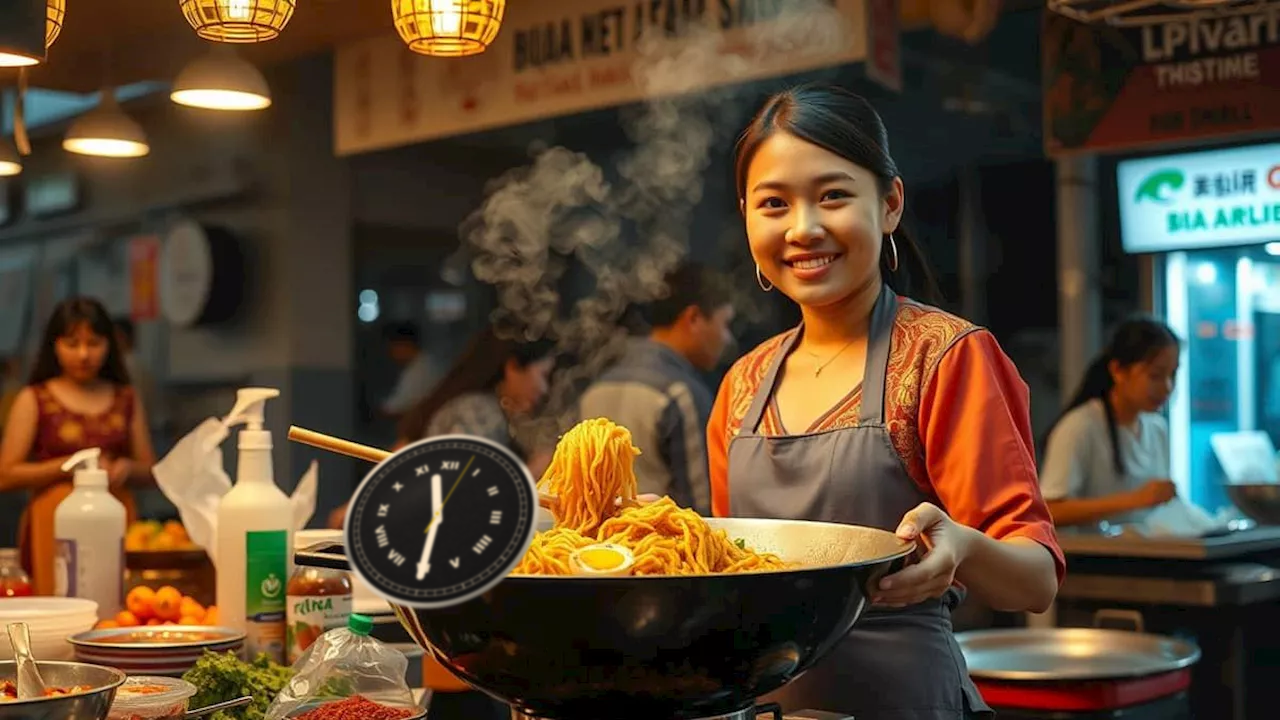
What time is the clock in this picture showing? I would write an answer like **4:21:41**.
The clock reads **11:30:03**
